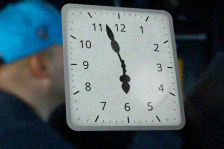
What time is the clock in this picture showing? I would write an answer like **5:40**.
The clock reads **5:57**
